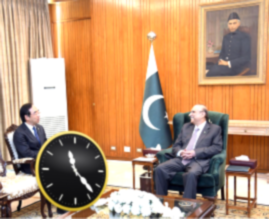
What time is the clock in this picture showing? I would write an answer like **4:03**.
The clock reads **11:23**
